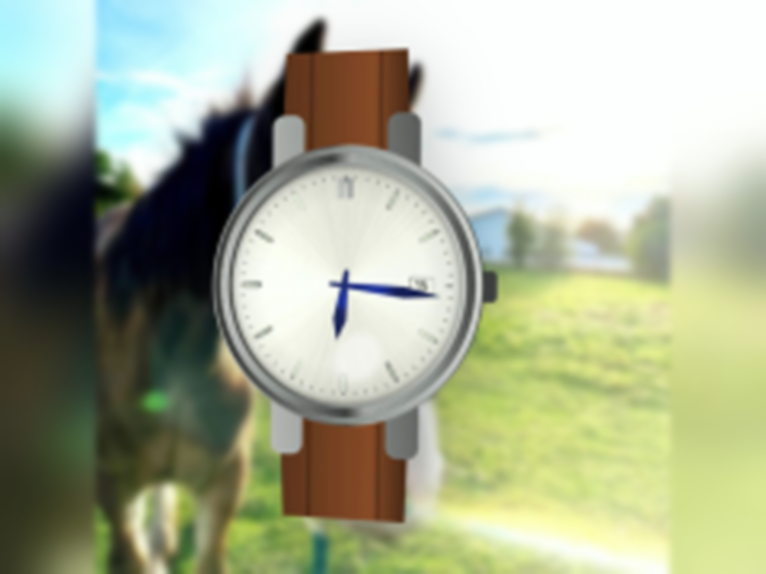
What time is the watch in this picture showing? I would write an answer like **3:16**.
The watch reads **6:16**
